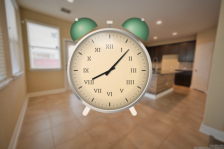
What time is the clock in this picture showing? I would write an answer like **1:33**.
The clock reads **8:07**
